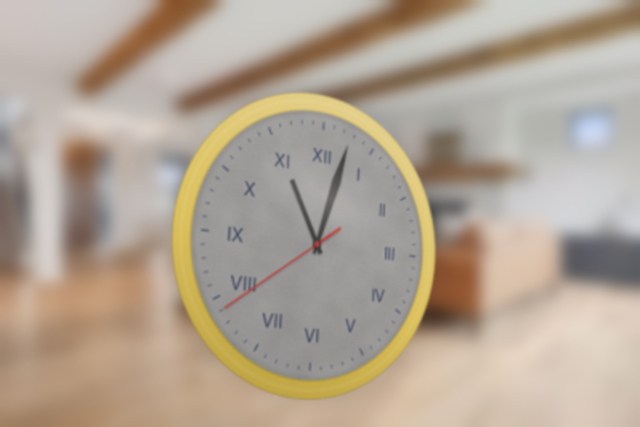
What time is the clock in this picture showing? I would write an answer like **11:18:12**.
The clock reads **11:02:39**
